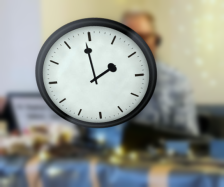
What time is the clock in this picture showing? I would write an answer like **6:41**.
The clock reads **1:59**
